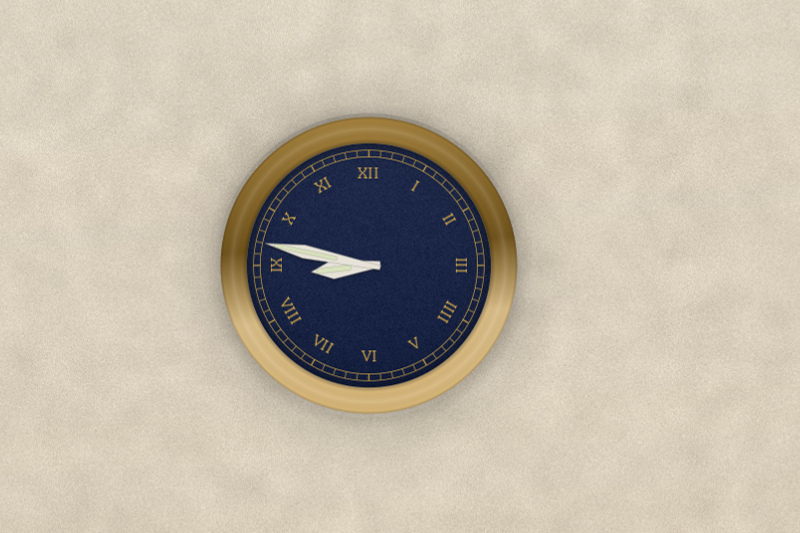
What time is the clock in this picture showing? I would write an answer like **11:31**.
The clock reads **8:47**
